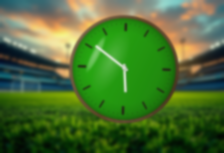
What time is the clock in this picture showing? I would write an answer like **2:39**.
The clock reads **5:51**
